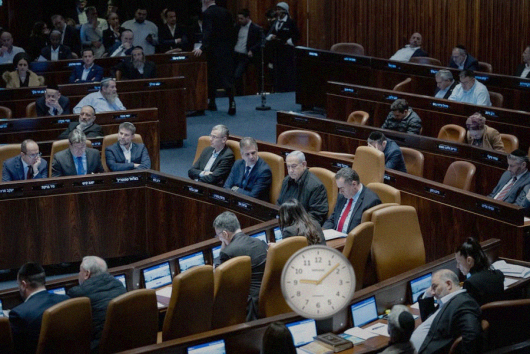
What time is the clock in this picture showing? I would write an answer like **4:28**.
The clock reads **9:08**
